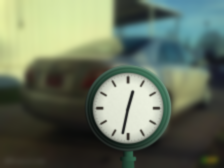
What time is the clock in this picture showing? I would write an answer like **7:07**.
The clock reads **12:32**
